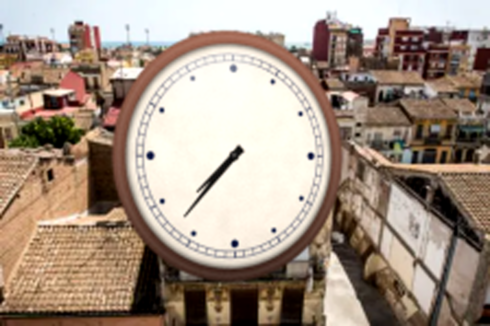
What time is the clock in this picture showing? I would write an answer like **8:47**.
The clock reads **7:37**
